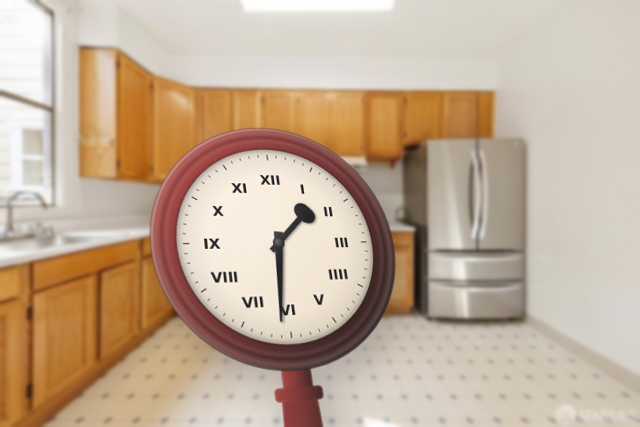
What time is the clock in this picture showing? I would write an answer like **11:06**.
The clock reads **1:31**
